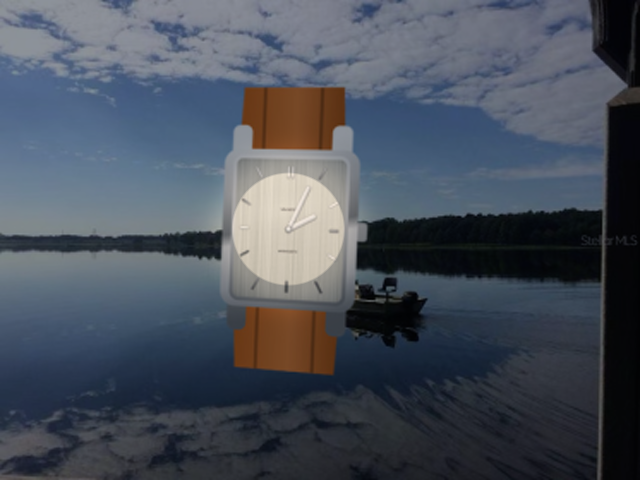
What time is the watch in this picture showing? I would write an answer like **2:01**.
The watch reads **2:04**
